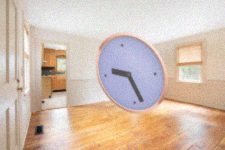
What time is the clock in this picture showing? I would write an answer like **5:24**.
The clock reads **9:27**
